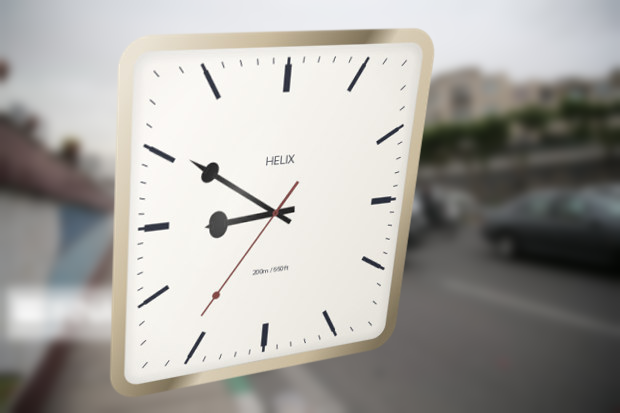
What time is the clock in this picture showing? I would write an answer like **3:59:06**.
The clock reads **8:50:36**
